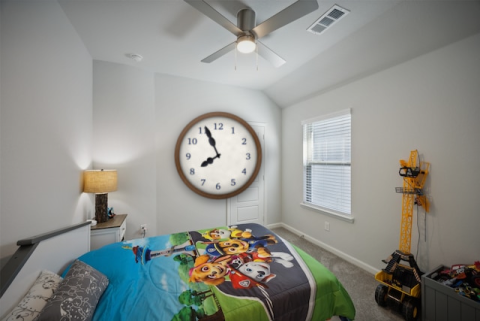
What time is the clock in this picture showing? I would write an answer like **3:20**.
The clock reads **7:56**
